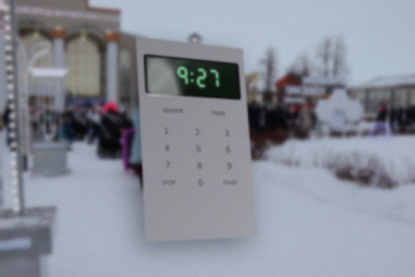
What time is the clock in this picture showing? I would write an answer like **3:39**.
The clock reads **9:27**
